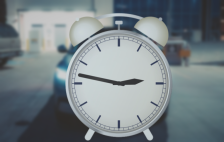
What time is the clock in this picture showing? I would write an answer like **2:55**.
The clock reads **2:47**
